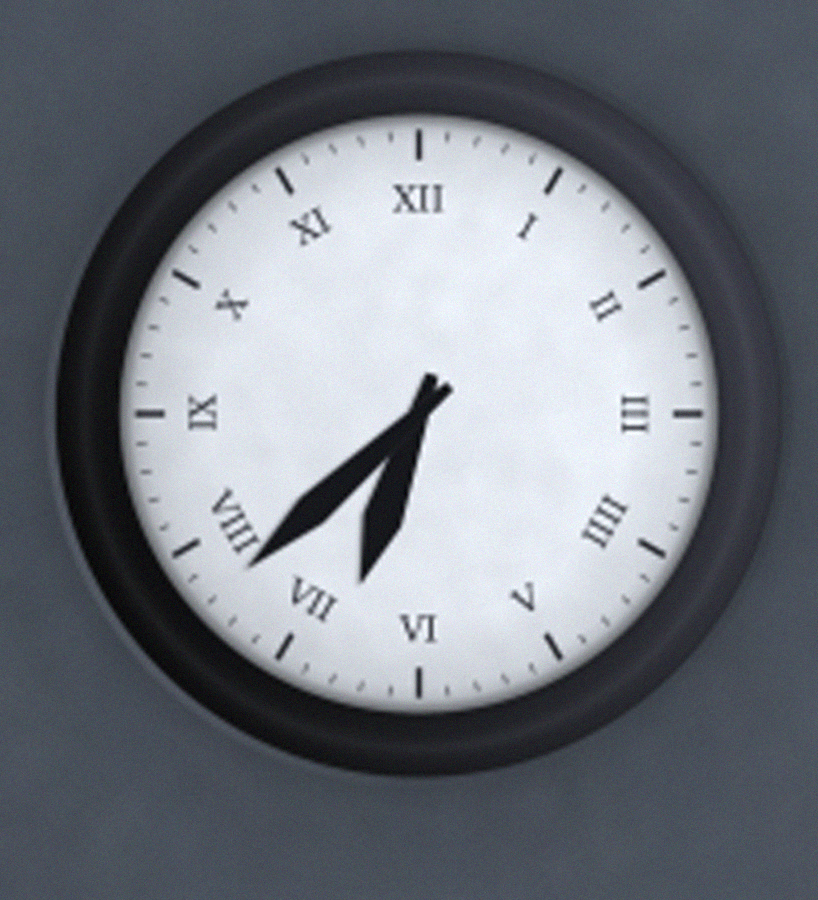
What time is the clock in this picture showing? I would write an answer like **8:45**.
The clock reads **6:38**
